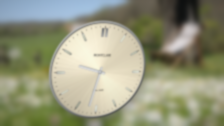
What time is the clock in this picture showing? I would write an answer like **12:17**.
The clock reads **9:32**
